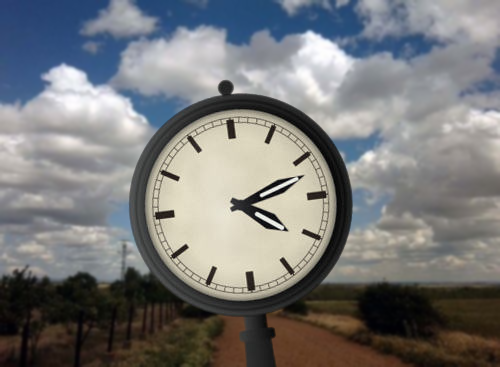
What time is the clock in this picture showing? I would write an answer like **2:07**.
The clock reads **4:12**
